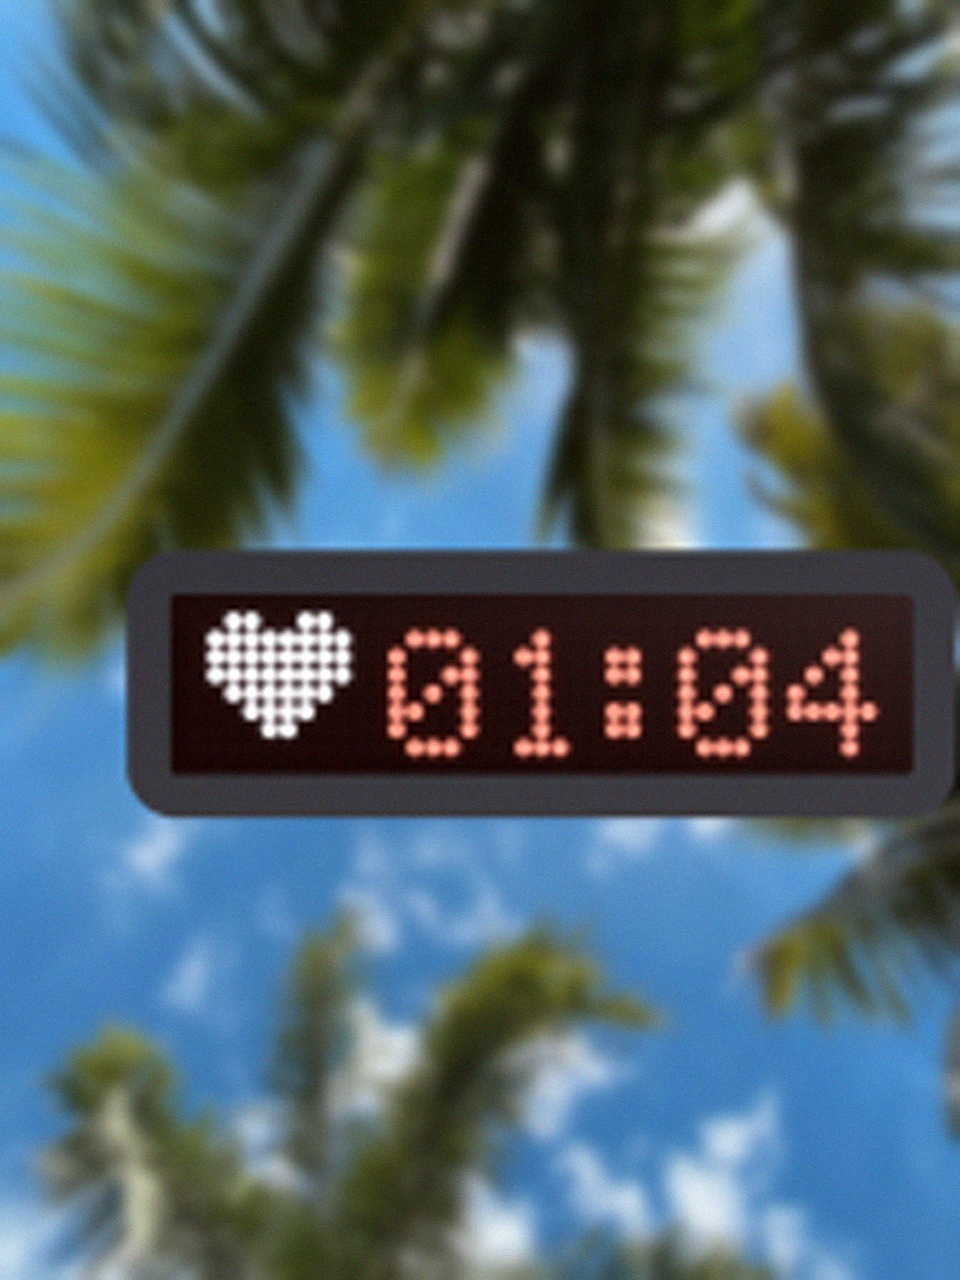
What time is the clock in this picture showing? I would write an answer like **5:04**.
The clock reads **1:04**
